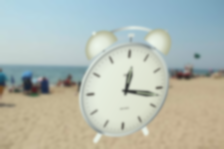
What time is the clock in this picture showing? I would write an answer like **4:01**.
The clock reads **12:17**
